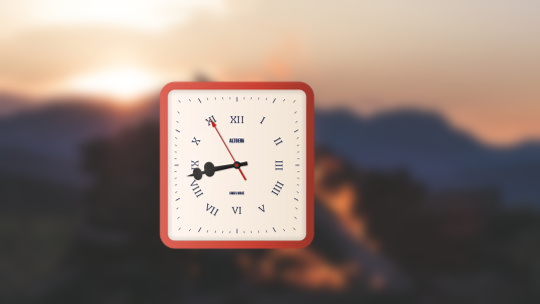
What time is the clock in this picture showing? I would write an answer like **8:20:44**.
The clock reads **8:42:55**
